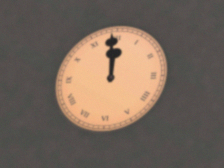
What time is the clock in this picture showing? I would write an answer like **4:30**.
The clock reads **11:59**
